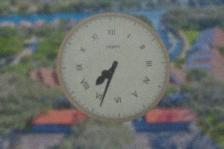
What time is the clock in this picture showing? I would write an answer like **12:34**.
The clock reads **7:34**
